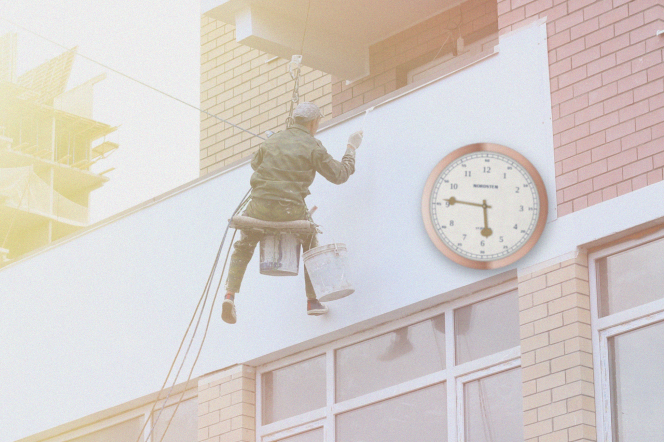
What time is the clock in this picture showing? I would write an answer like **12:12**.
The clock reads **5:46**
